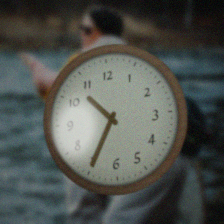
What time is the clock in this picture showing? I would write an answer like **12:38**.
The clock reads **10:35**
